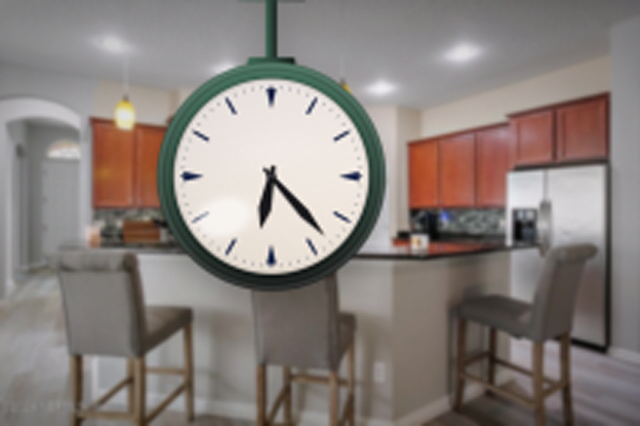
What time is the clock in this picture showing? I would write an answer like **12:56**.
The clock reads **6:23**
